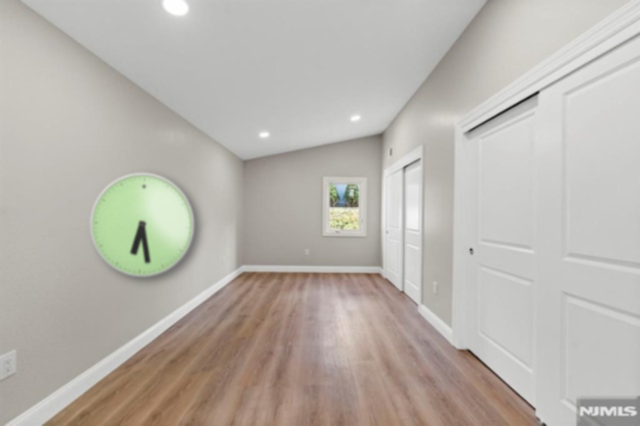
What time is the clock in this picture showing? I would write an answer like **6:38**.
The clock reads **6:28**
